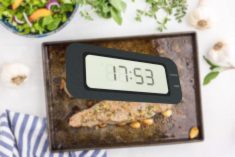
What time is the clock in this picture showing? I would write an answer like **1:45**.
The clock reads **17:53**
